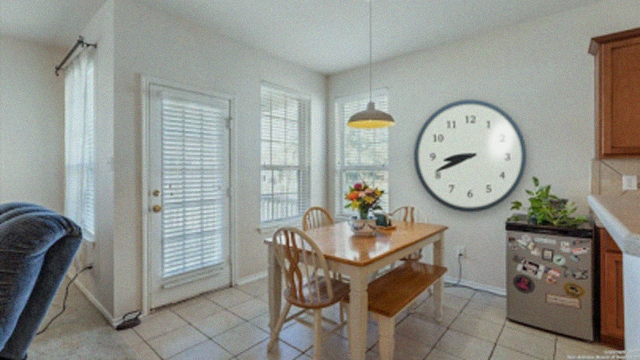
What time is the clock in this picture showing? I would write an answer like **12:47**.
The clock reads **8:41**
